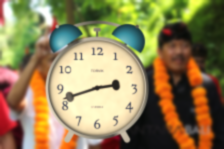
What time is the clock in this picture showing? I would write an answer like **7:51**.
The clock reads **2:42**
